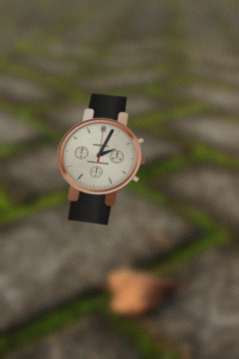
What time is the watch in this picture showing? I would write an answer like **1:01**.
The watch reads **2:03**
